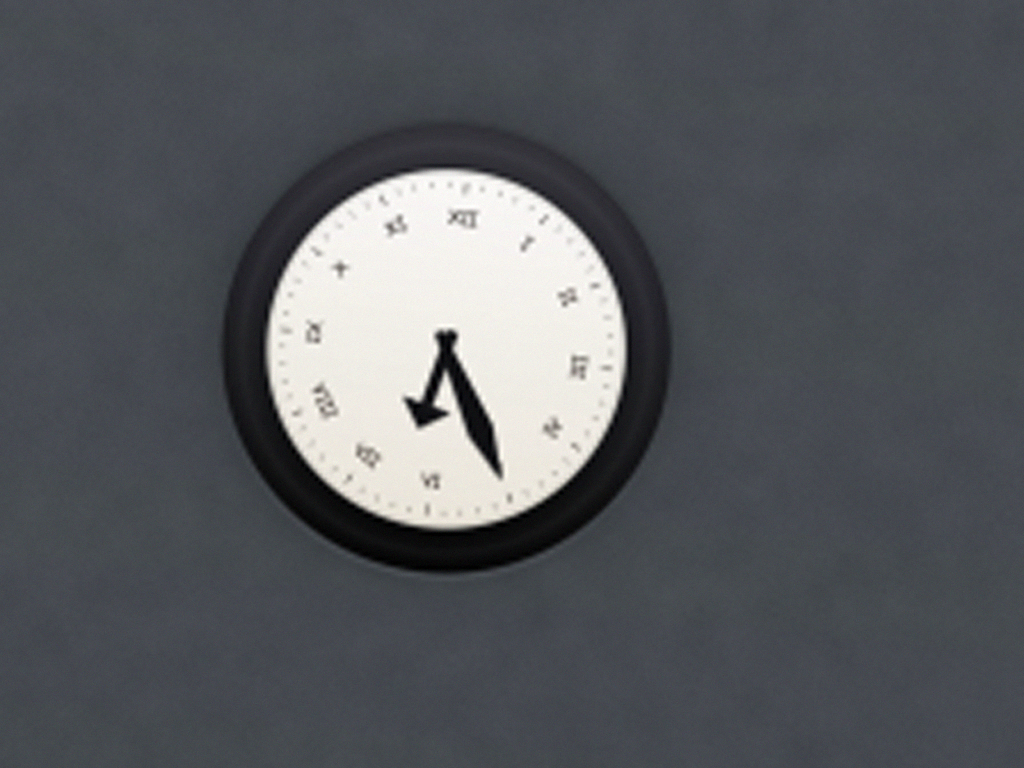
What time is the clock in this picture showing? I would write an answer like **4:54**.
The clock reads **6:25**
